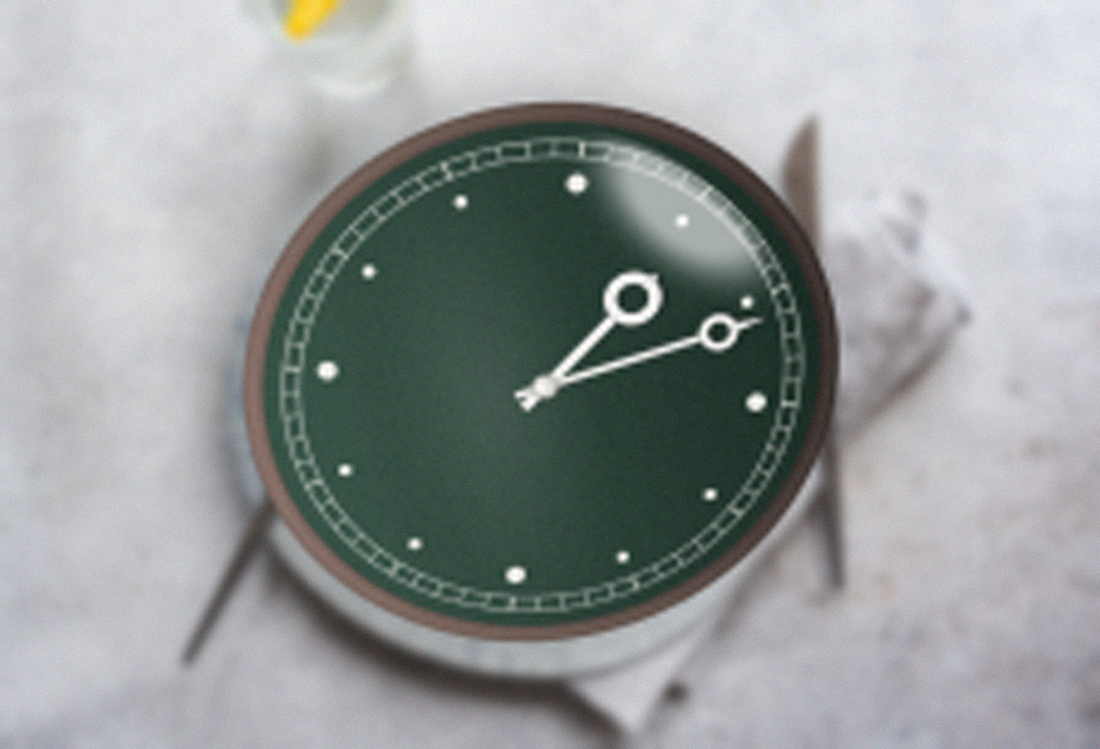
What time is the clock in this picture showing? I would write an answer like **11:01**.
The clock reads **1:11**
